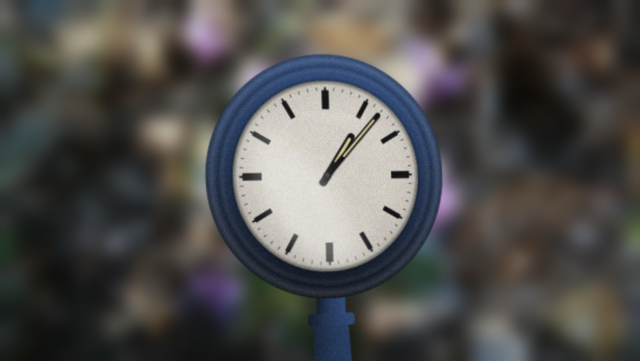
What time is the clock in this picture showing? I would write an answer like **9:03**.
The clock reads **1:07**
